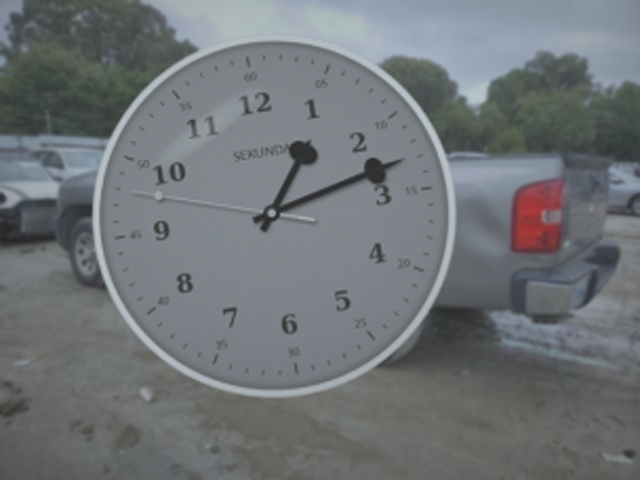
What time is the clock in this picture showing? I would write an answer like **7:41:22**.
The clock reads **1:12:48**
